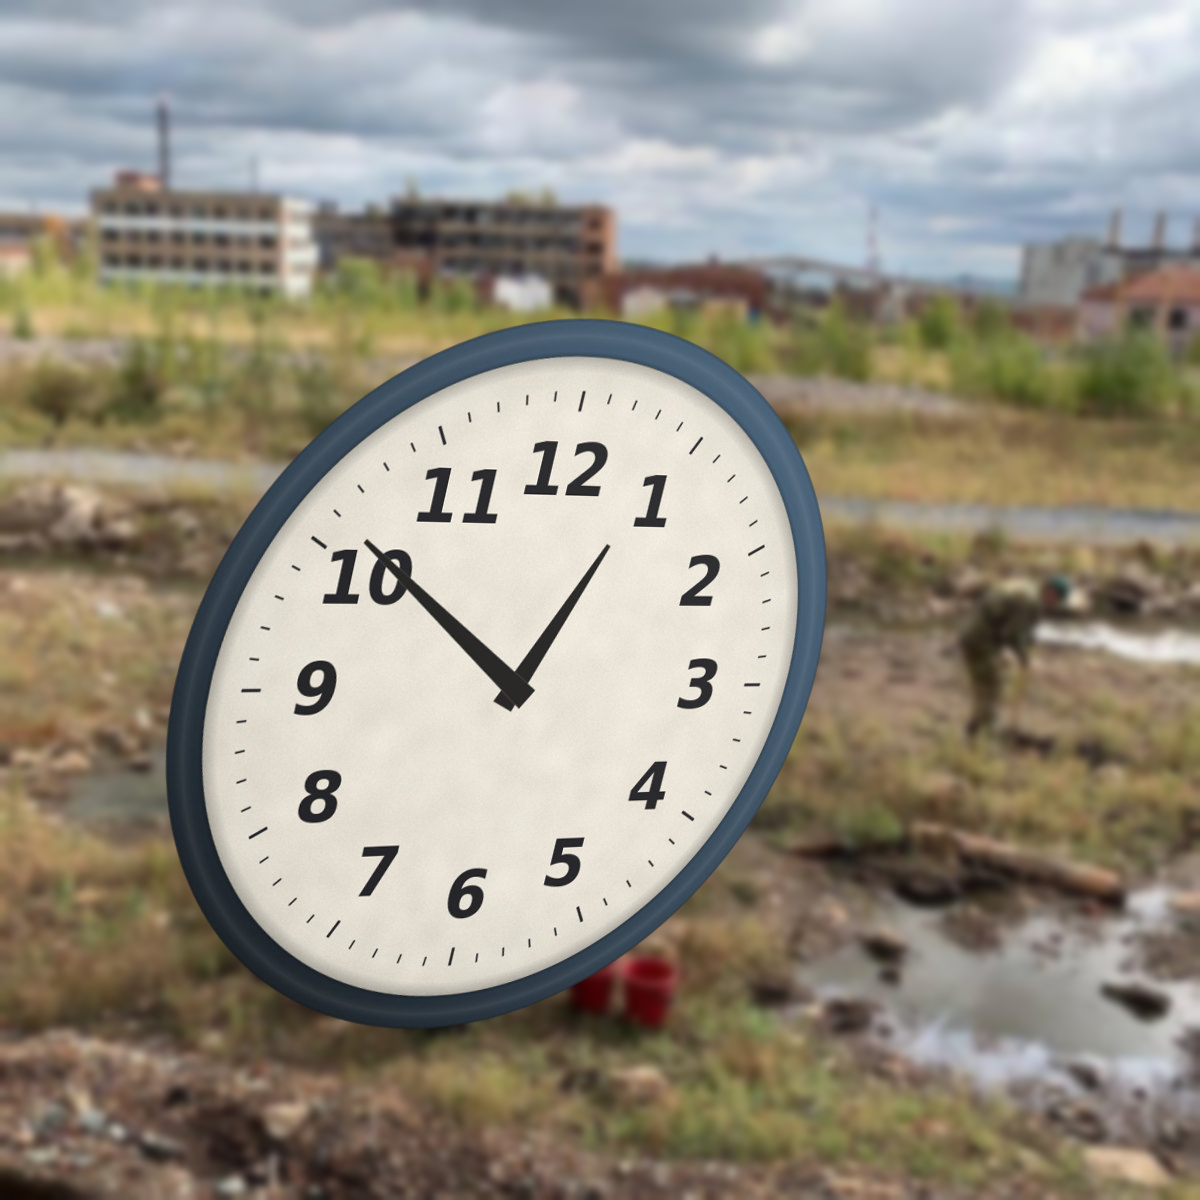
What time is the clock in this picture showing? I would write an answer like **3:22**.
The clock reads **12:51**
